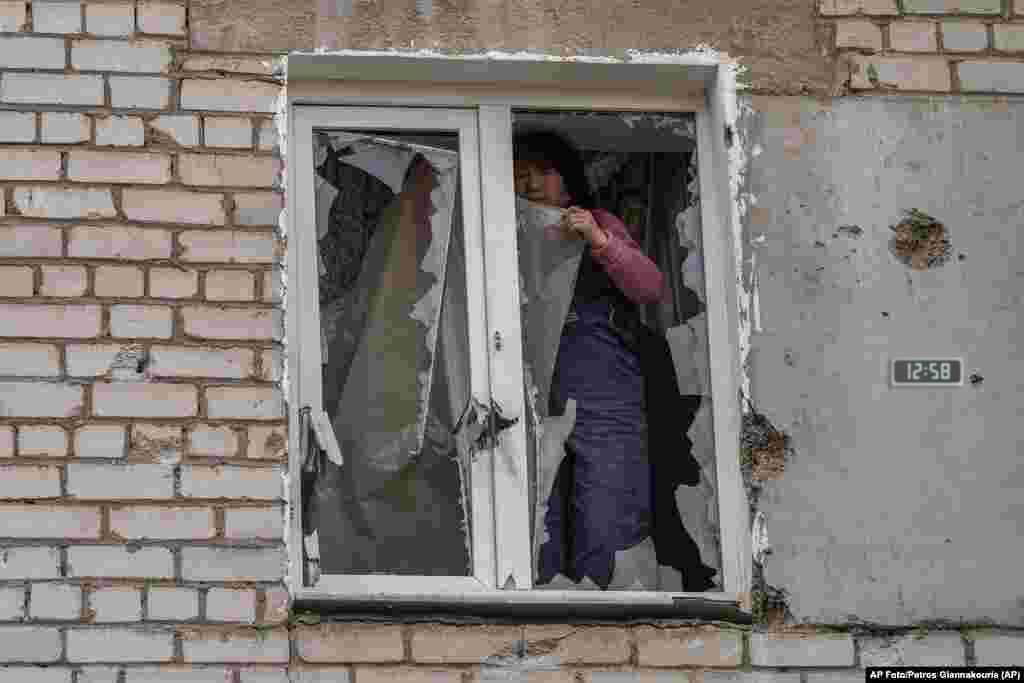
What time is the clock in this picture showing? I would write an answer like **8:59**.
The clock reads **12:58**
